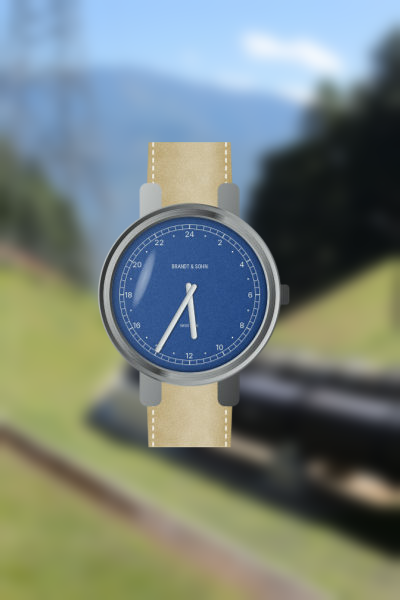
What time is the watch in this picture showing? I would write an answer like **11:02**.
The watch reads **11:35**
